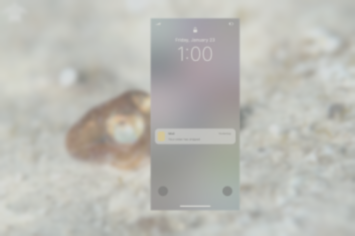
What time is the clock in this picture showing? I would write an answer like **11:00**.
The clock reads **1:00**
